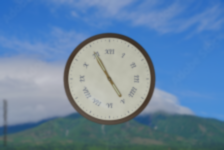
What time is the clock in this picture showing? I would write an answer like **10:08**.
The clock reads **4:55**
